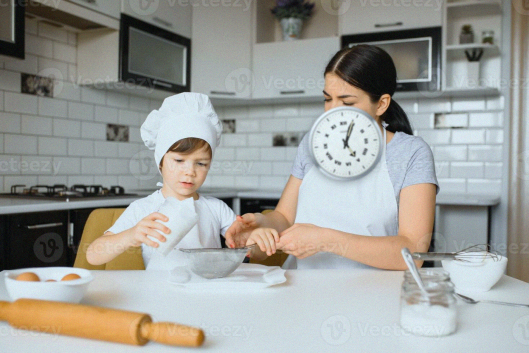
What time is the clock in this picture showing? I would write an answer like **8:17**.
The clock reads **5:04**
